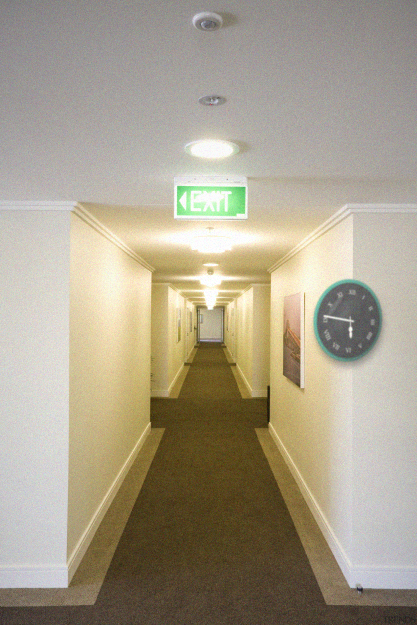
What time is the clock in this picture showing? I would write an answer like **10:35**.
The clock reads **5:46**
